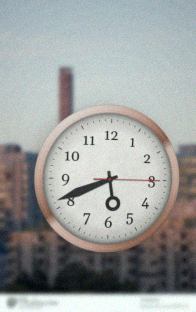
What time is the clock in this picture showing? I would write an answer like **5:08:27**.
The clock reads **5:41:15**
